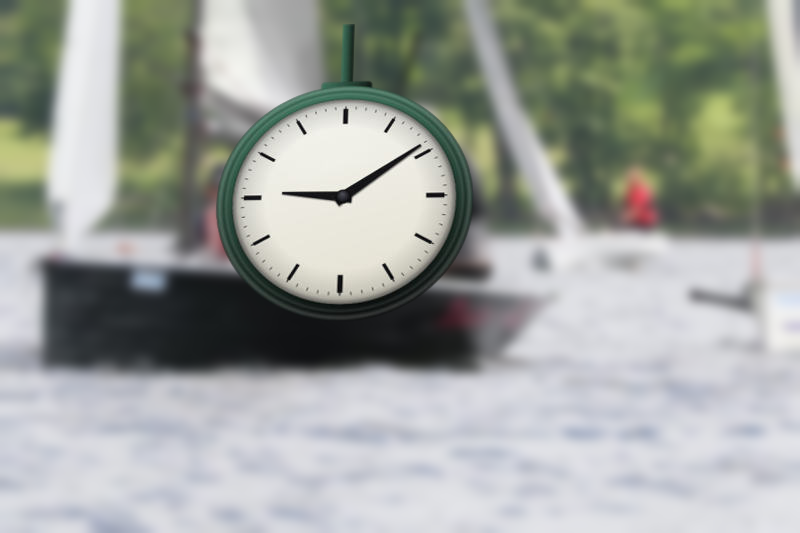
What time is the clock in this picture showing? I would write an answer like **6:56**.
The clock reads **9:09**
